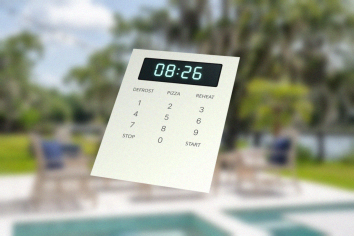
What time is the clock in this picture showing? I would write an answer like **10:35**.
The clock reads **8:26**
